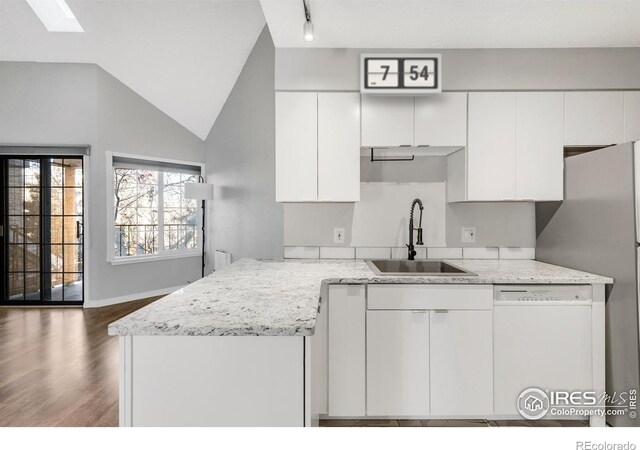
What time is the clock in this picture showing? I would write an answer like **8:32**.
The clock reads **7:54**
